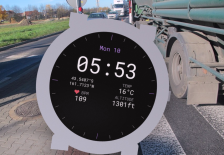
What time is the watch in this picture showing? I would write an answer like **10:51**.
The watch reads **5:53**
